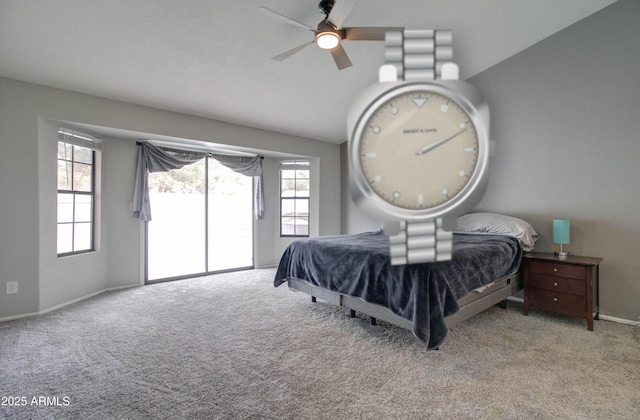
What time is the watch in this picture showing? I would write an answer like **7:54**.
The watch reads **2:11**
